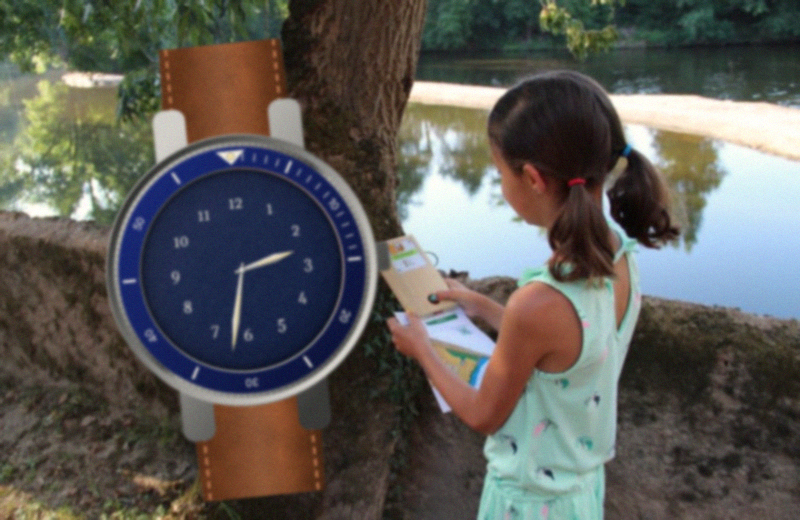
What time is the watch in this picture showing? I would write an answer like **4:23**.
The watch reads **2:32**
